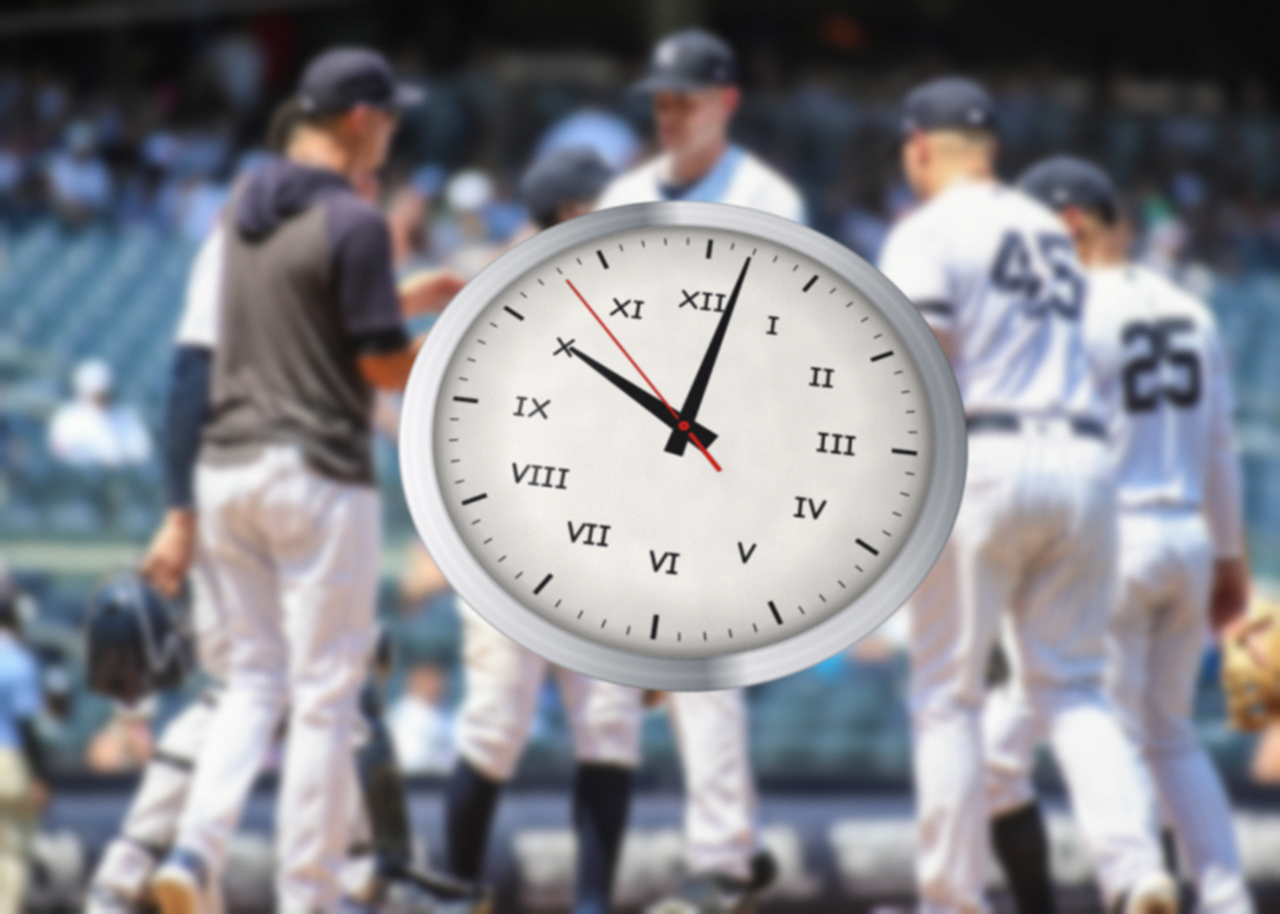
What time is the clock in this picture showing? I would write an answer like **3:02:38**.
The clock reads **10:01:53**
